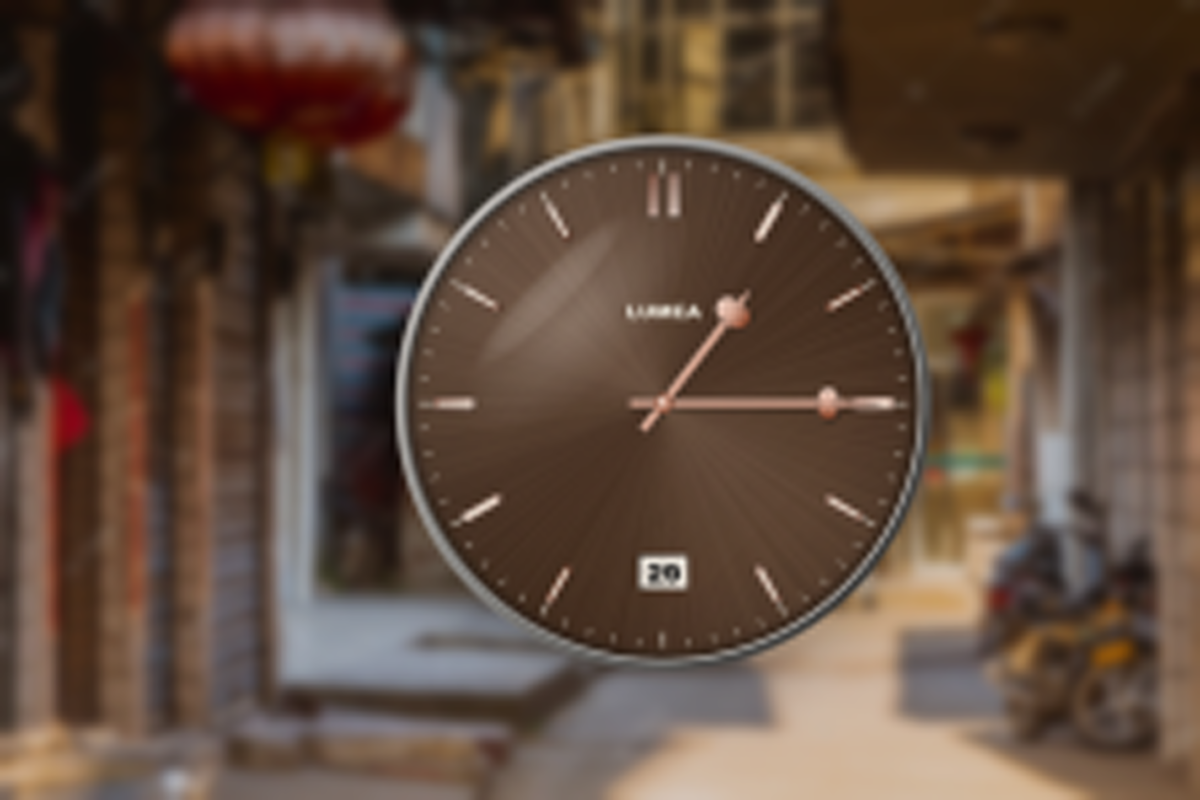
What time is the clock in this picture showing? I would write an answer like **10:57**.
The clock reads **1:15**
